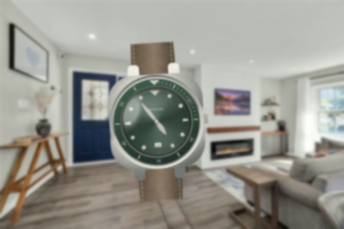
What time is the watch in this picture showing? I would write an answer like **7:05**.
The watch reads **4:54**
